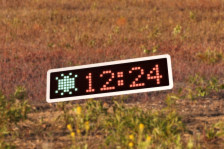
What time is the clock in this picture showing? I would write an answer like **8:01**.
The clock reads **12:24**
